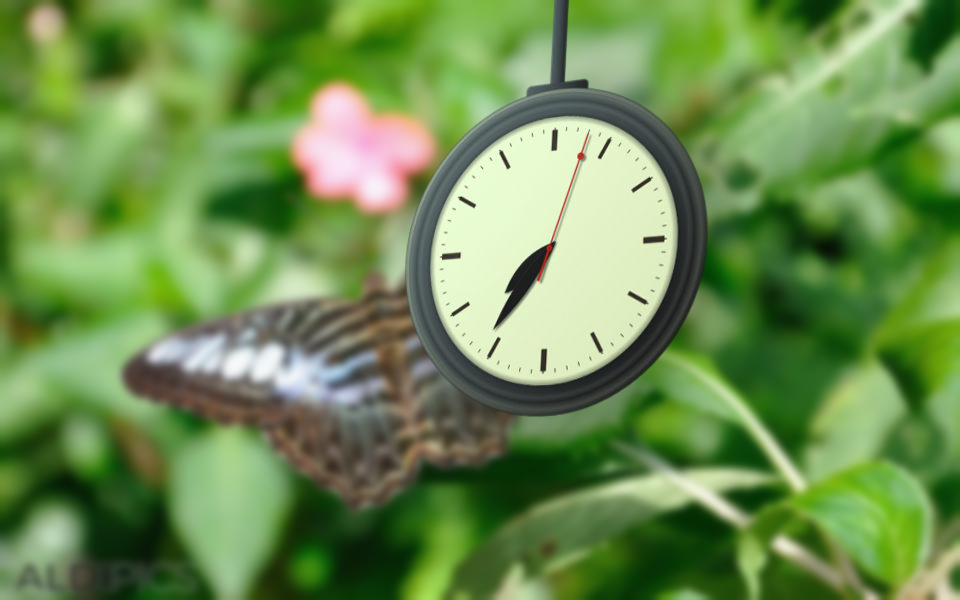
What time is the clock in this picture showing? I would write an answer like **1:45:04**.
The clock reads **7:36:03**
